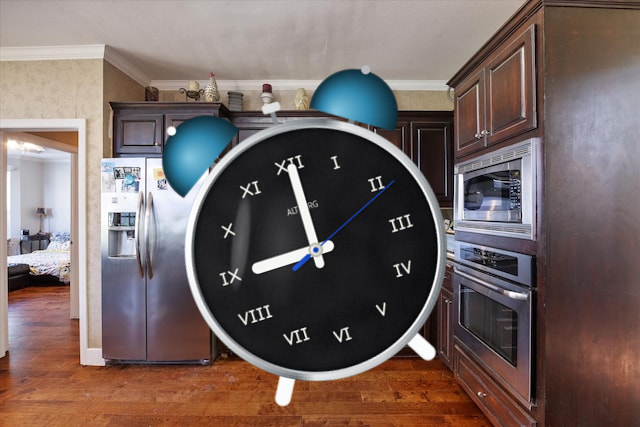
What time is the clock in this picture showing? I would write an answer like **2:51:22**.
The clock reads **9:00:11**
